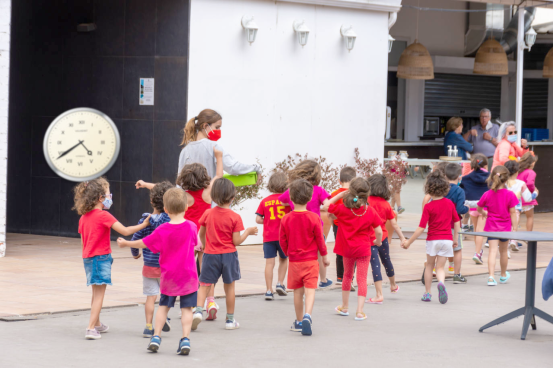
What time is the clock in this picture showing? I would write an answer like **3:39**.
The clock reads **4:39**
